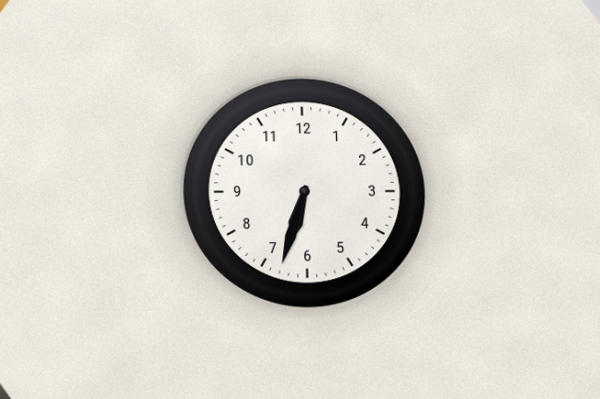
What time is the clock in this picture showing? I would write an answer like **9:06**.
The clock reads **6:33**
